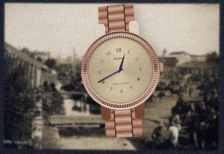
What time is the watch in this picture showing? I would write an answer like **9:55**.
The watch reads **12:41**
